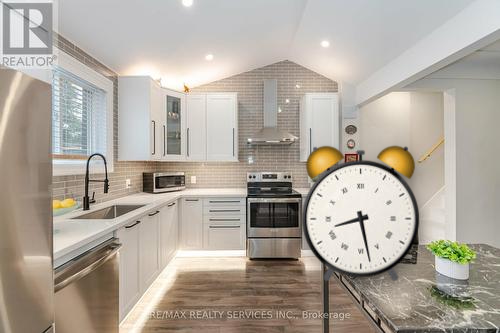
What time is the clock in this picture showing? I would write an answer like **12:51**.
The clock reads **8:28**
